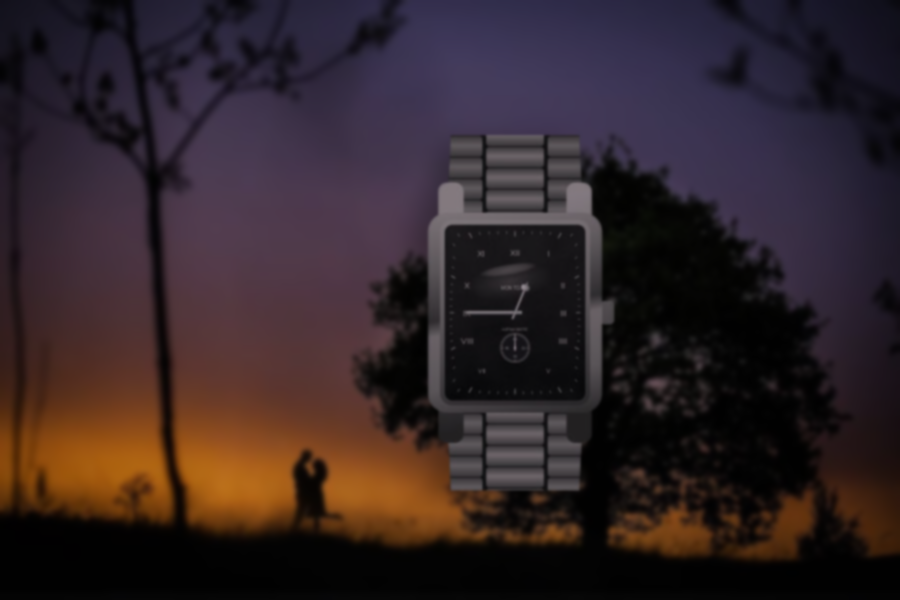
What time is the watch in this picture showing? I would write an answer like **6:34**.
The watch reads **12:45**
